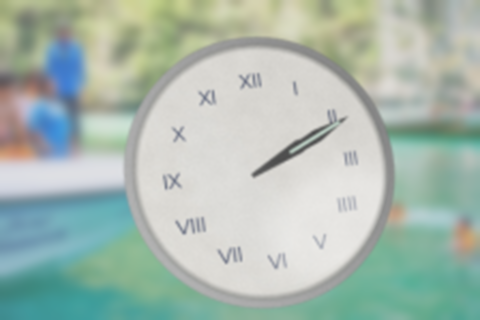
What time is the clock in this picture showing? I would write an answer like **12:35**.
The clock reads **2:11**
